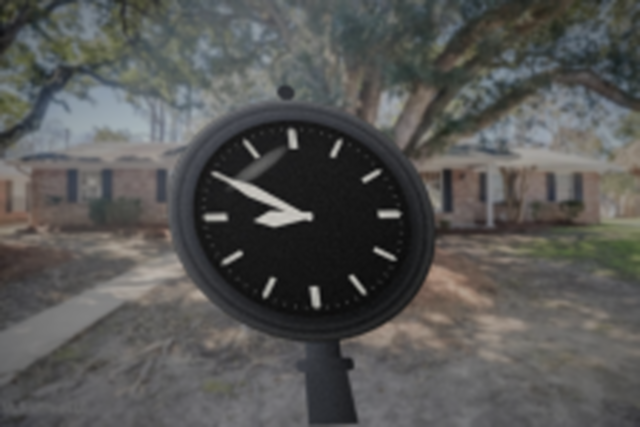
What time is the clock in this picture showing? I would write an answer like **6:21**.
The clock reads **8:50**
